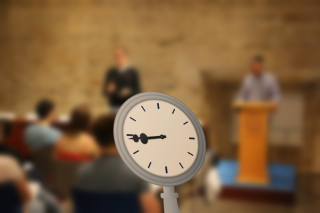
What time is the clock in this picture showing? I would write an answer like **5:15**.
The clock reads **8:44**
